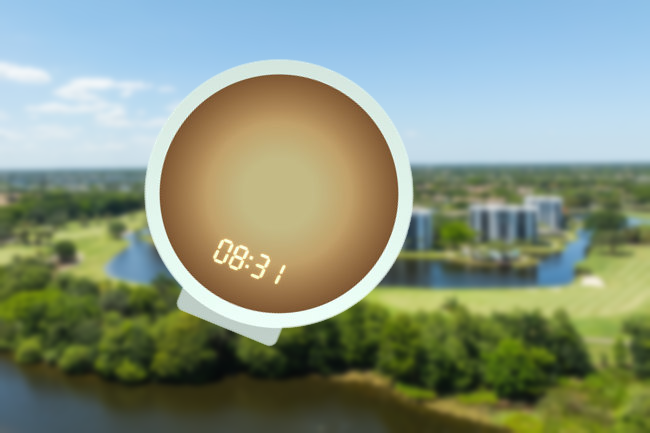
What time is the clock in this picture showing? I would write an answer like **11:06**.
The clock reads **8:31**
